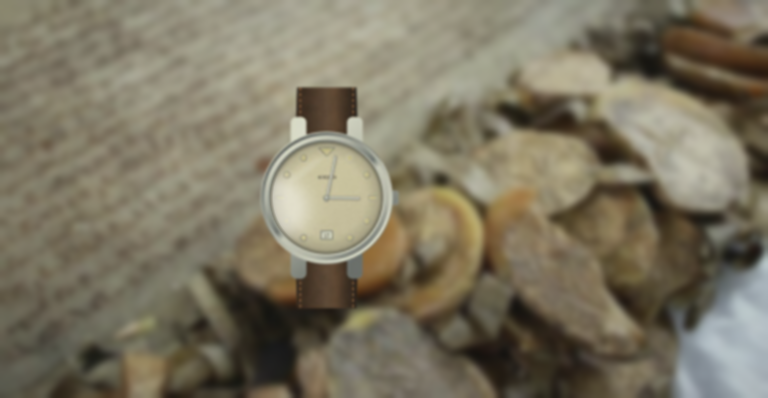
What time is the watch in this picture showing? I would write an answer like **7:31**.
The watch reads **3:02**
